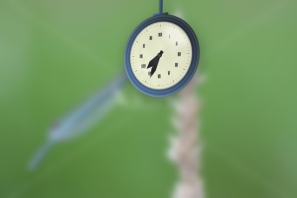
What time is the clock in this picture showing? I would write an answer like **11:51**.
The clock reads **7:34**
